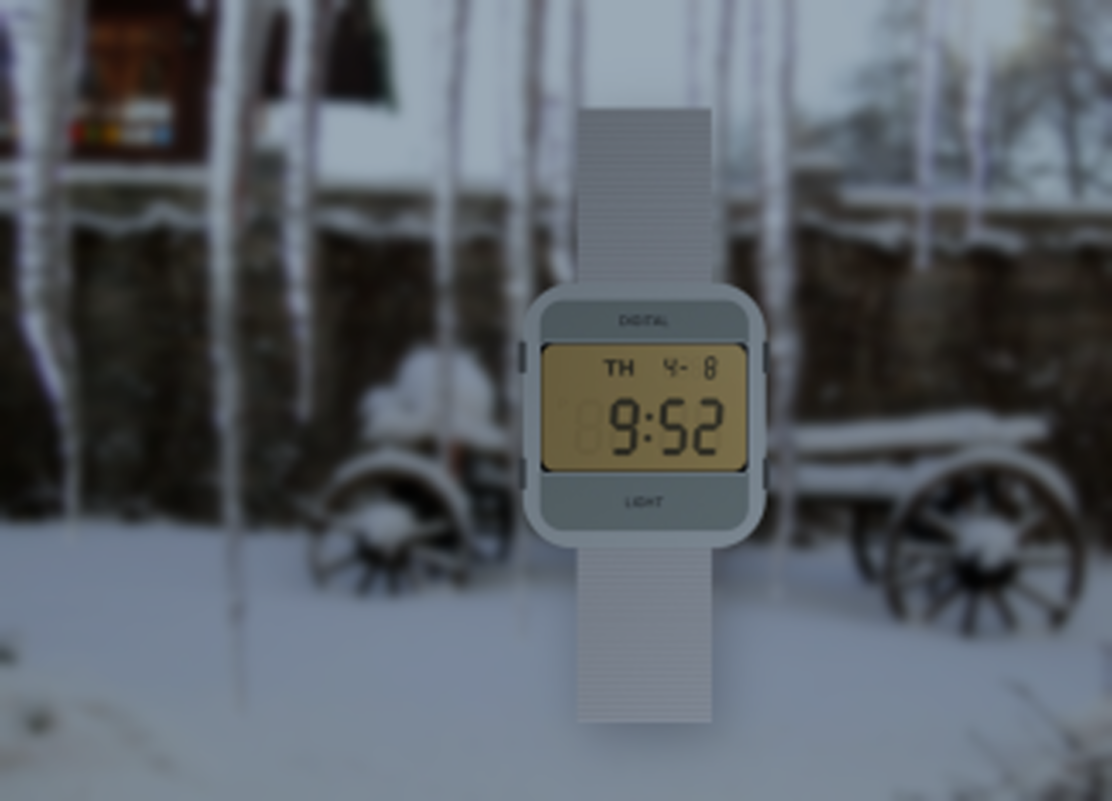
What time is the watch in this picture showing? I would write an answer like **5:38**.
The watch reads **9:52**
